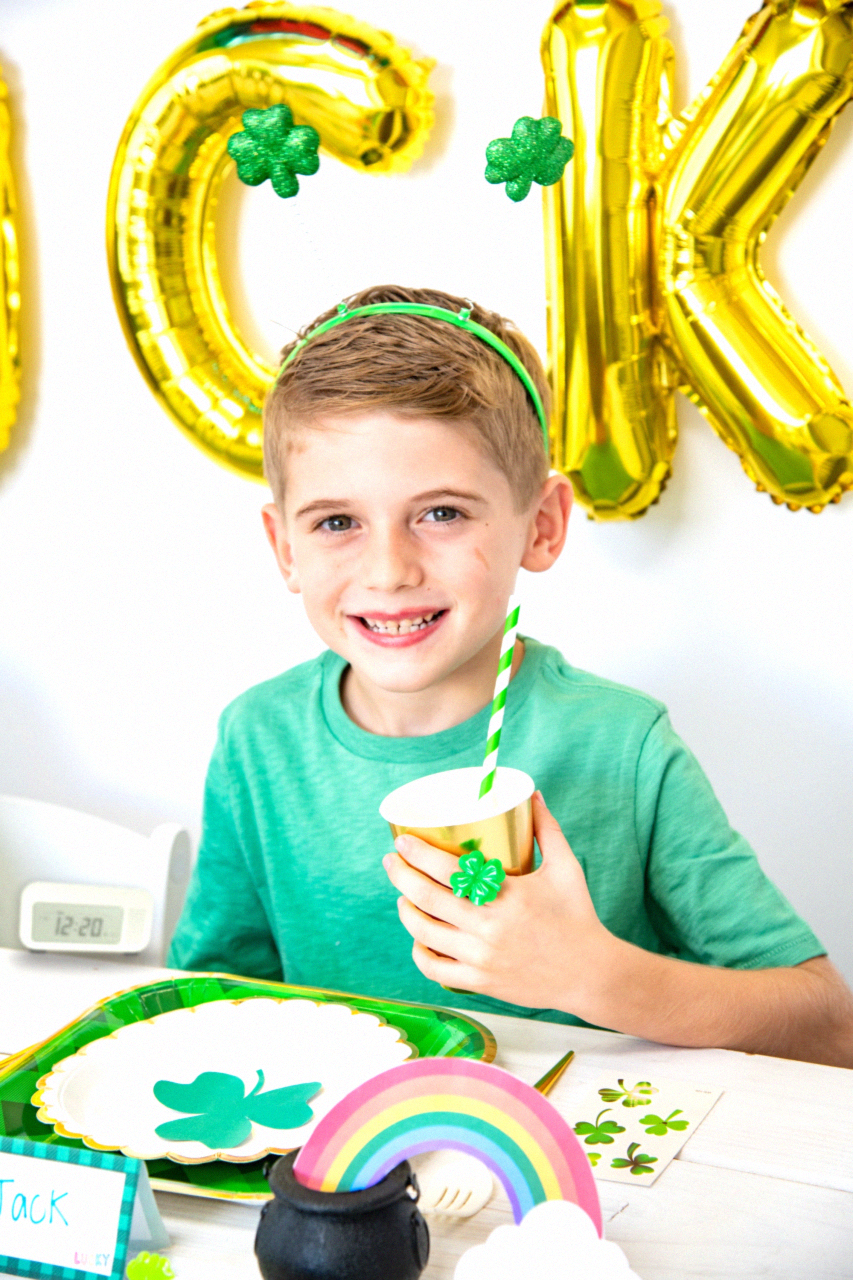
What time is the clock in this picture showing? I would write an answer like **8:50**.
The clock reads **12:20**
